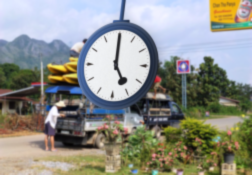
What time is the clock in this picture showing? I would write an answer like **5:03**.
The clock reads **5:00**
